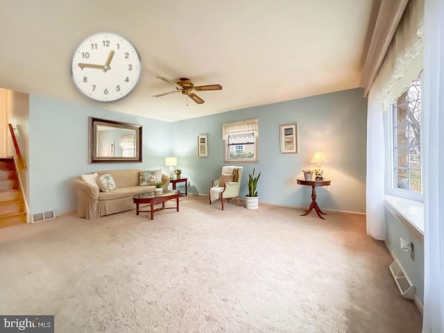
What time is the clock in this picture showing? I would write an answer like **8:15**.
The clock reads **12:46**
